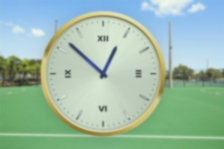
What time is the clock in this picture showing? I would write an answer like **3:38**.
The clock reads **12:52**
